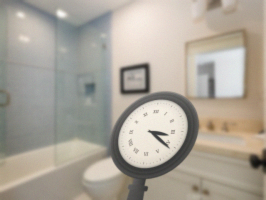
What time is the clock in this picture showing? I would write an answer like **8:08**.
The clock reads **3:21**
